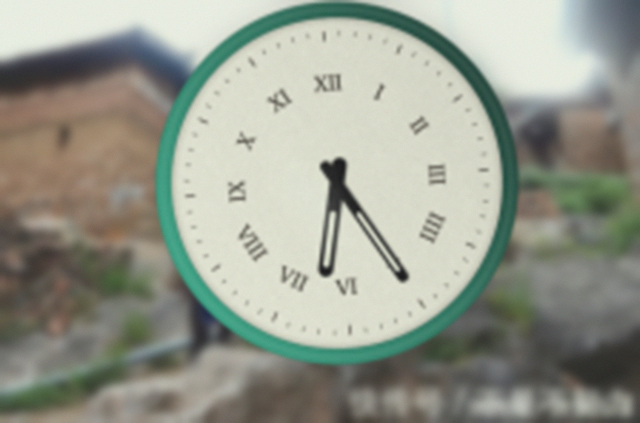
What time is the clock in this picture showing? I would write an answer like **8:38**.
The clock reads **6:25**
